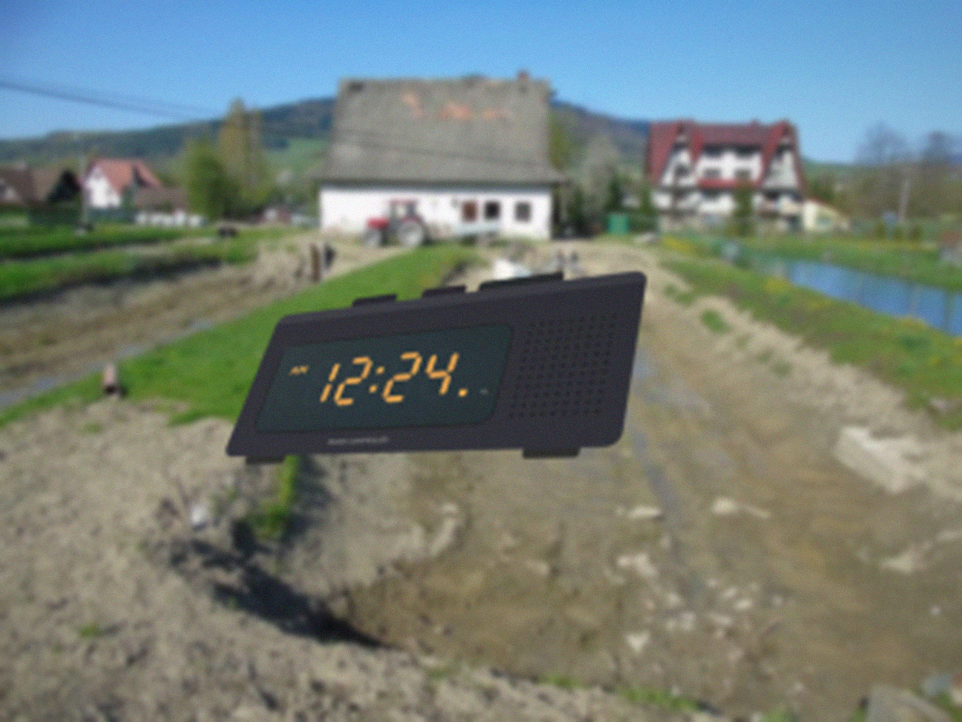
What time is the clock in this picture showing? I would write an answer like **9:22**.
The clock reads **12:24**
